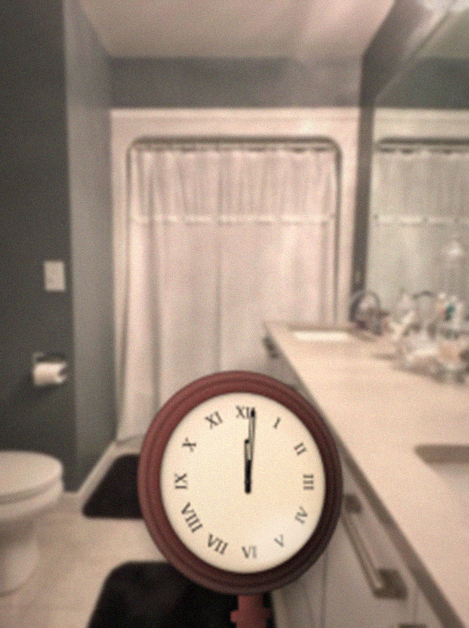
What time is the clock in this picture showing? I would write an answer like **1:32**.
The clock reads **12:01**
